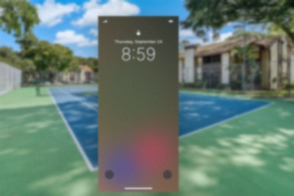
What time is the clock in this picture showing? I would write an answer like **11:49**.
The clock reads **8:59**
